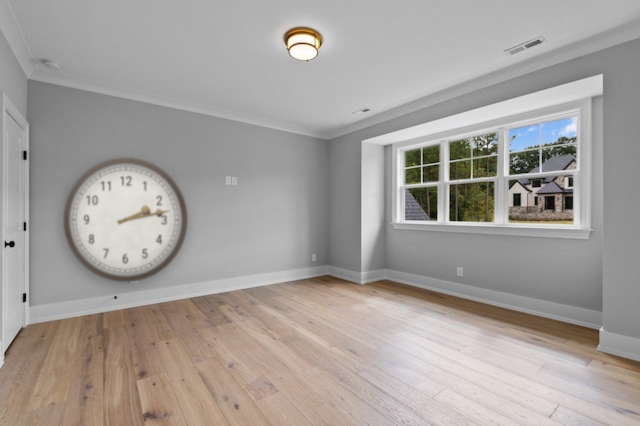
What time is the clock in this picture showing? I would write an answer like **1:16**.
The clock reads **2:13**
